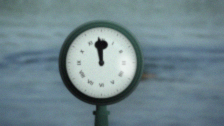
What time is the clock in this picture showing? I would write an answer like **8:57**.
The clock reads **11:59**
